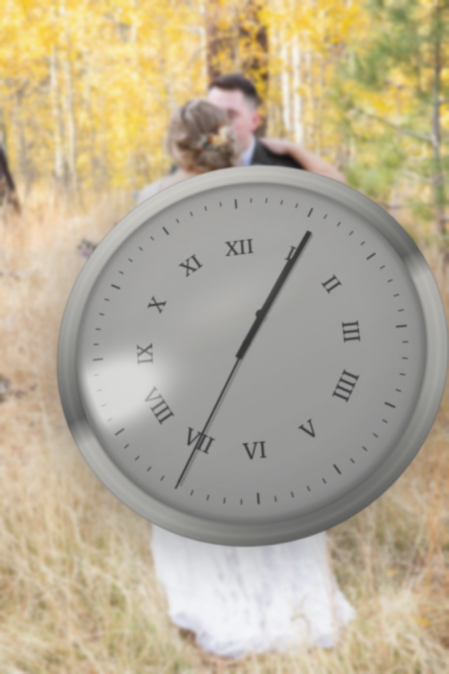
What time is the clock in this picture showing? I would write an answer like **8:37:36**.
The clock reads **1:05:35**
